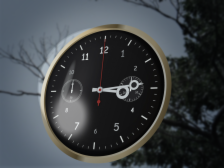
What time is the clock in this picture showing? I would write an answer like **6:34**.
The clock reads **3:14**
